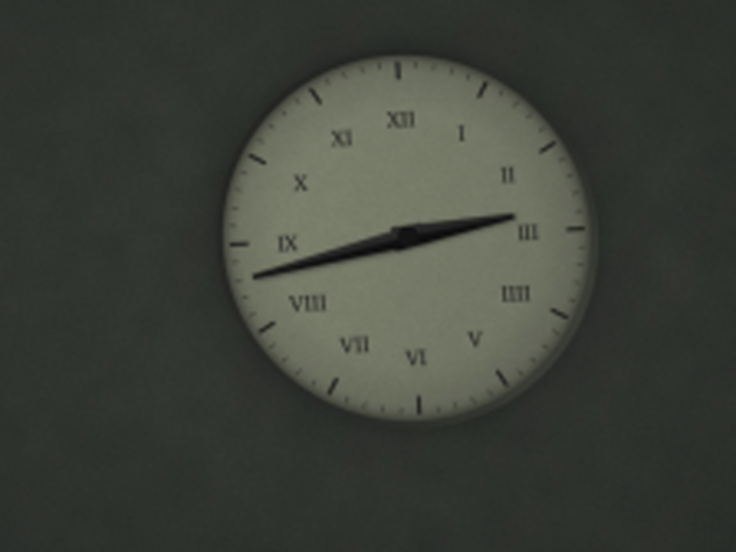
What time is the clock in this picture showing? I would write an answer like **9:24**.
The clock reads **2:43**
